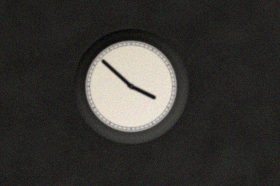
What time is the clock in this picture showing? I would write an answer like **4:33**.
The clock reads **3:52**
